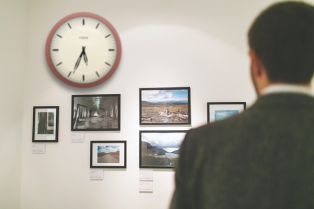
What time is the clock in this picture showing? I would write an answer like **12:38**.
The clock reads **5:34**
